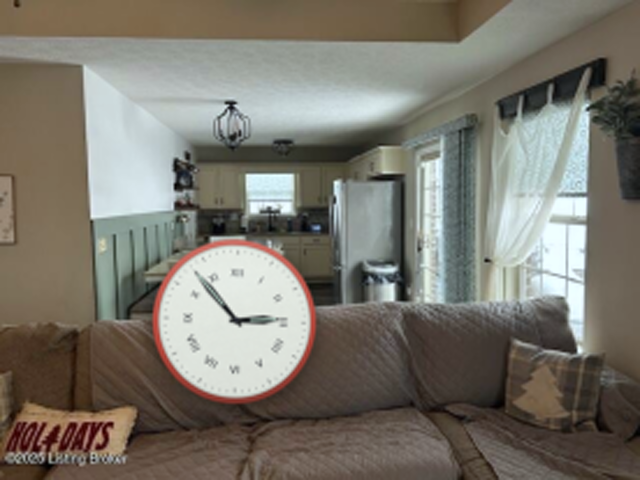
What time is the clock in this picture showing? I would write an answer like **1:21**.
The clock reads **2:53**
